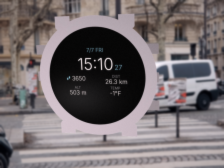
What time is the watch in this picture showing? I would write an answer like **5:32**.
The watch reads **15:10**
